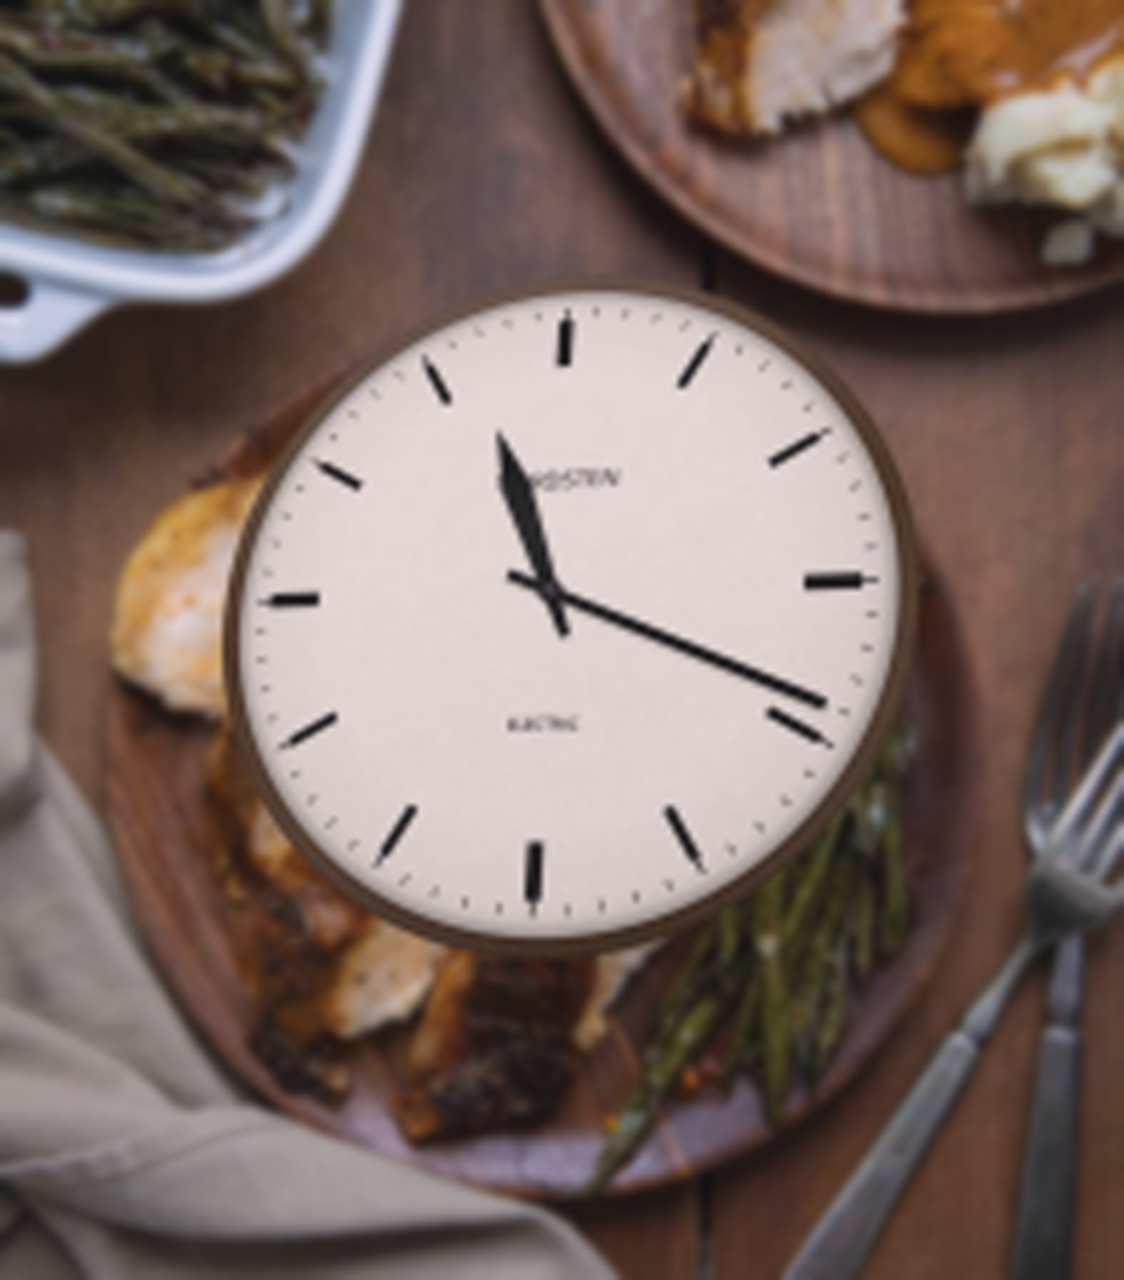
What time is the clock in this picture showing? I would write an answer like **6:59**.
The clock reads **11:19**
